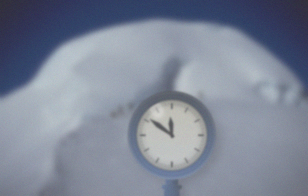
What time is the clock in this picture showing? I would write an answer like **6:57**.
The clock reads **11:51**
